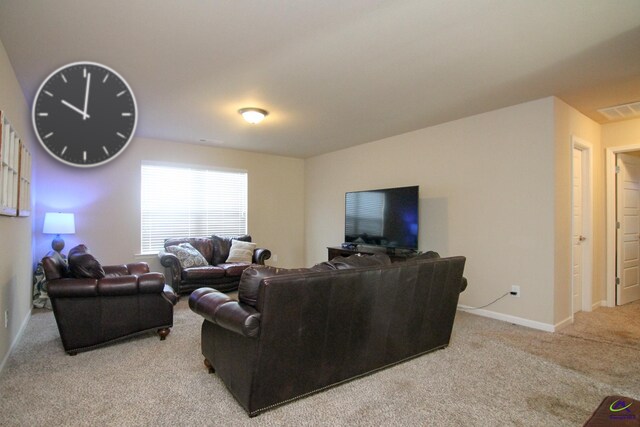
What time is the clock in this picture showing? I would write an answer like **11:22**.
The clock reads **10:01**
